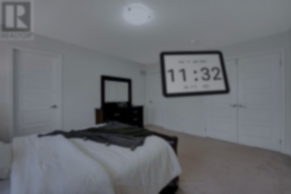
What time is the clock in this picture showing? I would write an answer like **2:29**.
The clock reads **11:32**
